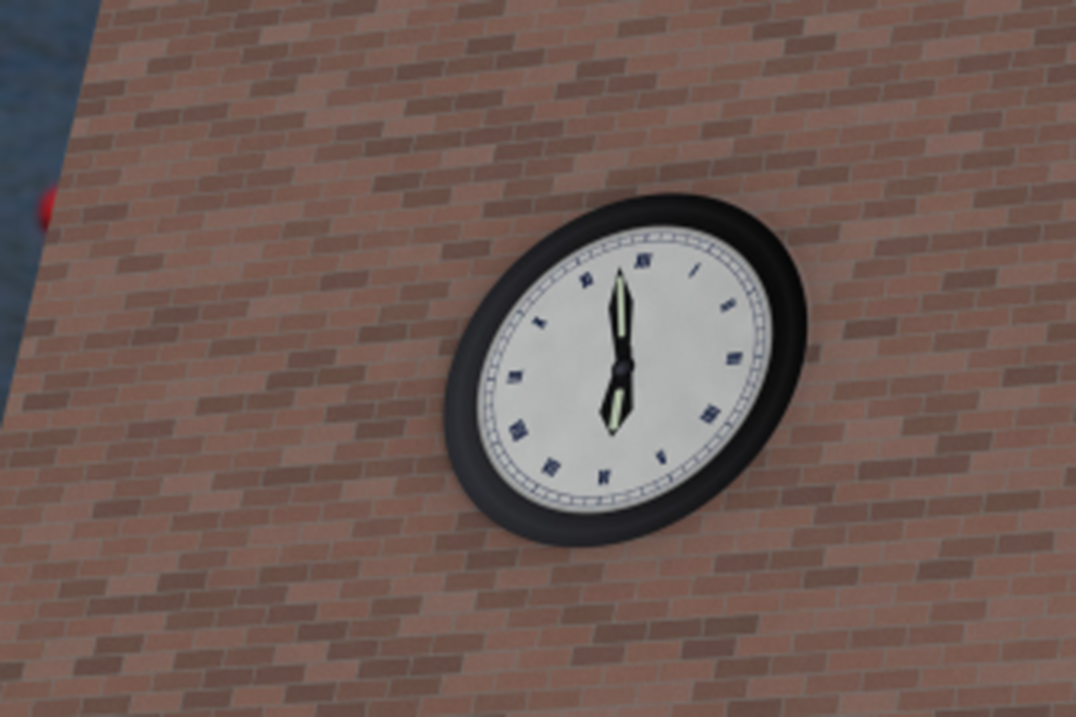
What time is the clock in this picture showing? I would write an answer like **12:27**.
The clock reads **5:58**
